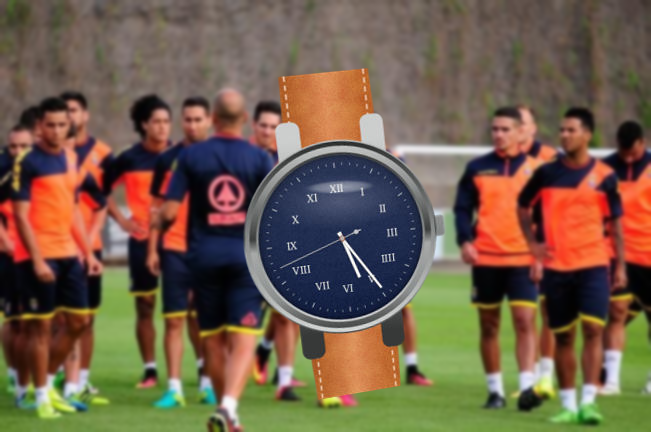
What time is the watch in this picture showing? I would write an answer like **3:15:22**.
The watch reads **5:24:42**
